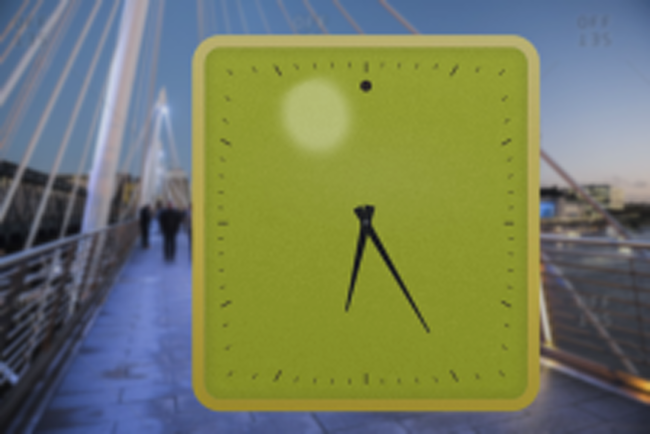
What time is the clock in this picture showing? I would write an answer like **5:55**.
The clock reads **6:25**
